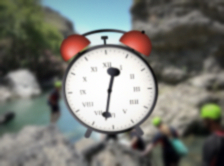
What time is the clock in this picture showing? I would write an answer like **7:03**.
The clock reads **12:32**
